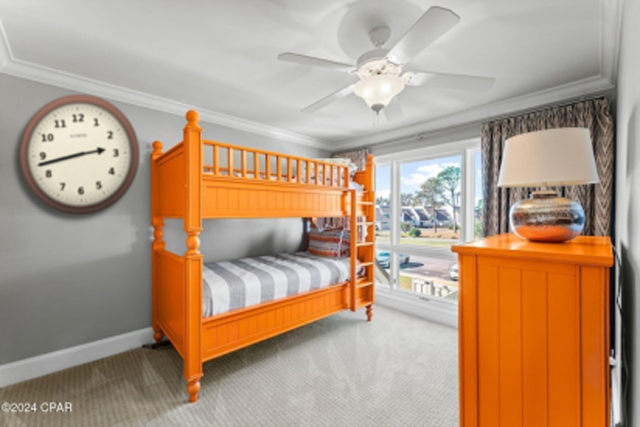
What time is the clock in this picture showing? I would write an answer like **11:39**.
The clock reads **2:43**
